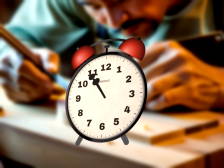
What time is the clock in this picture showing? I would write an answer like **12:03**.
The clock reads **10:54**
